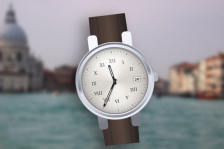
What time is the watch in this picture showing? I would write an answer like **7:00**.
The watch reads **11:35**
